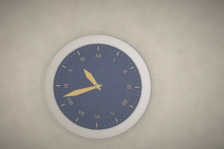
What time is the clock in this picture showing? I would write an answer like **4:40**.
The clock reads **10:42**
